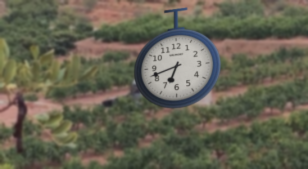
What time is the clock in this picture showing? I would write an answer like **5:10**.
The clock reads **6:42**
